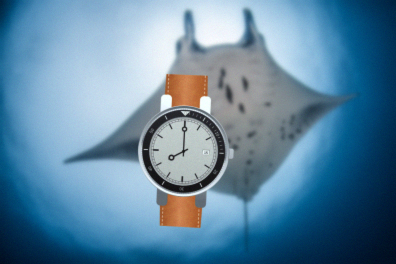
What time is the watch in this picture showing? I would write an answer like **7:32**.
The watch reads **8:00**
